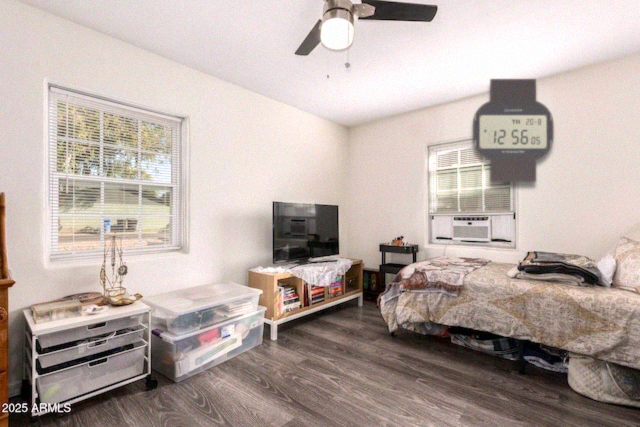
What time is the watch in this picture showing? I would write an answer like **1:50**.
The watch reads **12:56**
